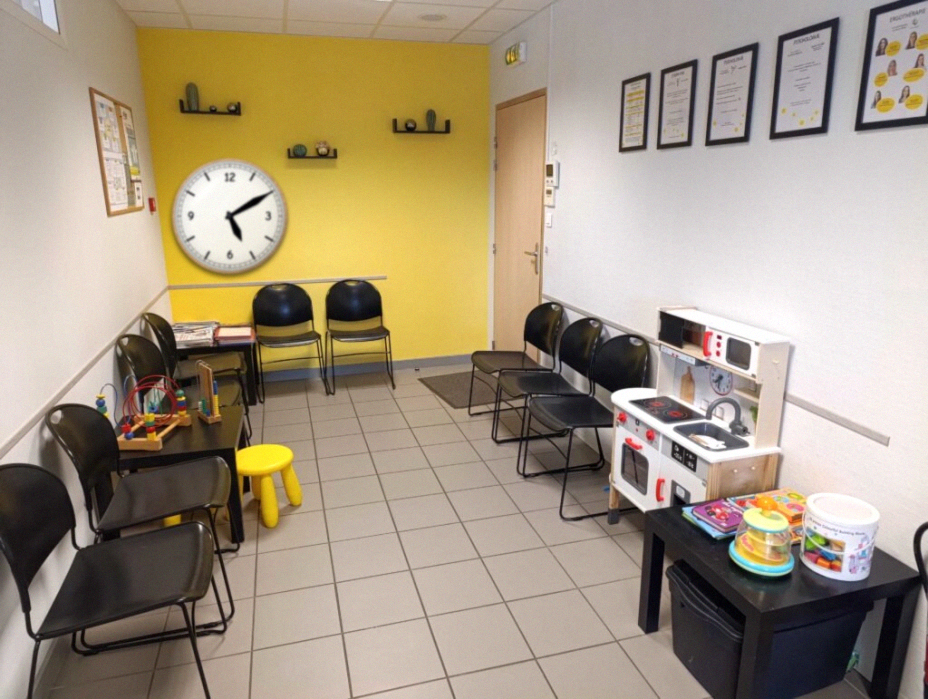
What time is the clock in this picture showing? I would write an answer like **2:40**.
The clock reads **5:10**
